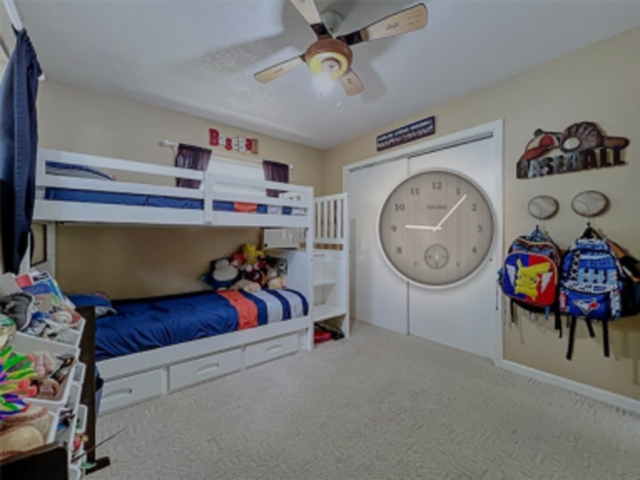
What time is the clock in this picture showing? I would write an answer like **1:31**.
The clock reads **9:07**
